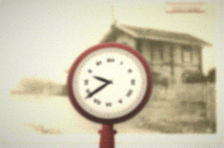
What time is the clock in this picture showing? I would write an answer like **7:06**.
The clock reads **9:39**
